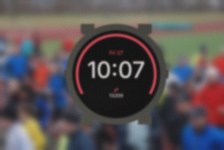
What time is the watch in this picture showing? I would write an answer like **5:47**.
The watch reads **10:07**
